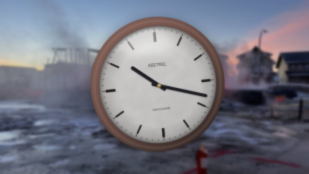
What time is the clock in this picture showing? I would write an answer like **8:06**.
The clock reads **10:18**
